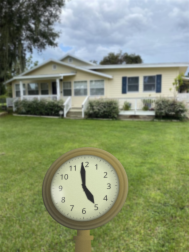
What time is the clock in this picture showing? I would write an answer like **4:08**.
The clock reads **4:59**
